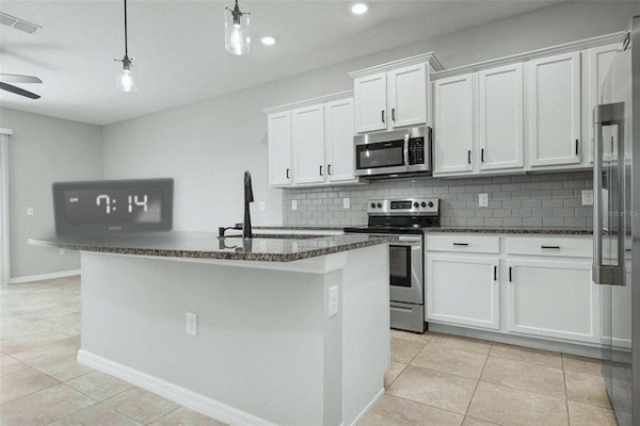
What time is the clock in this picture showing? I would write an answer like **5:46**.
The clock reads **7:14**
